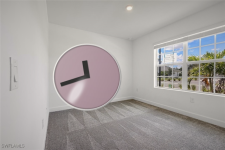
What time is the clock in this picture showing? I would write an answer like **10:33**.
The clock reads **11:42**
